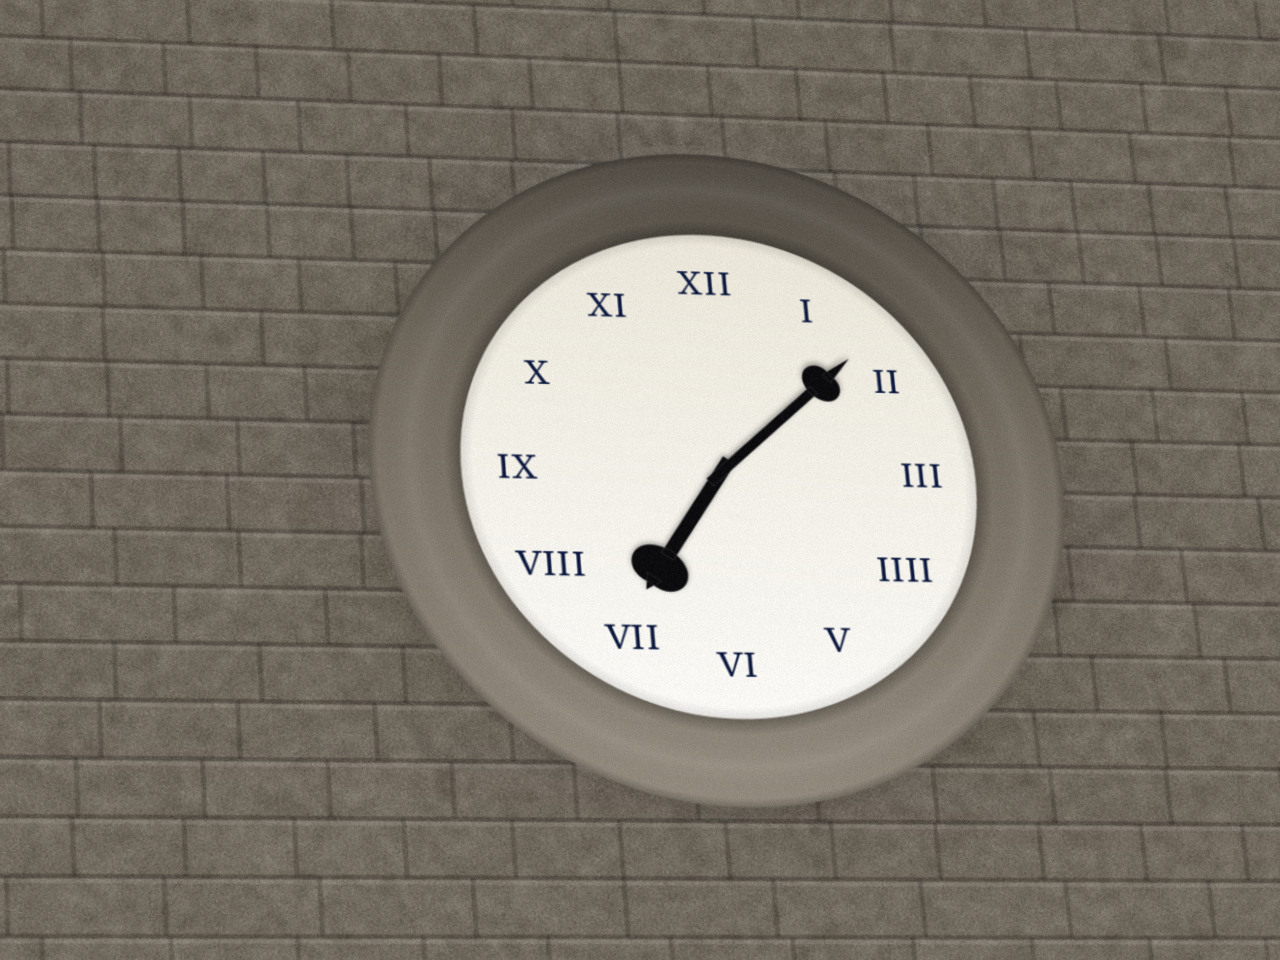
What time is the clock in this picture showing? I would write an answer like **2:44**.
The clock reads **7:08**
